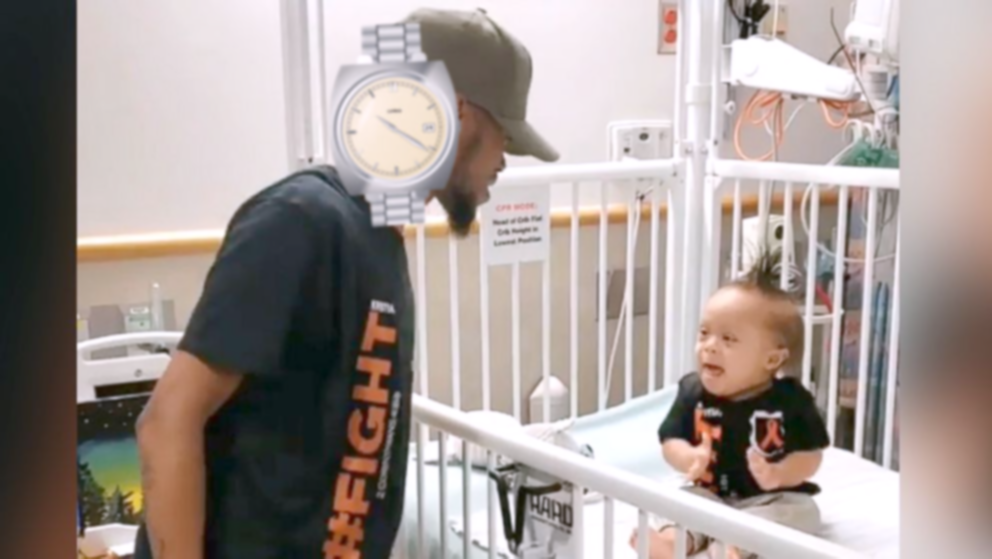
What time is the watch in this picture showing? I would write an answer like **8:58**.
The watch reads **10:21**
